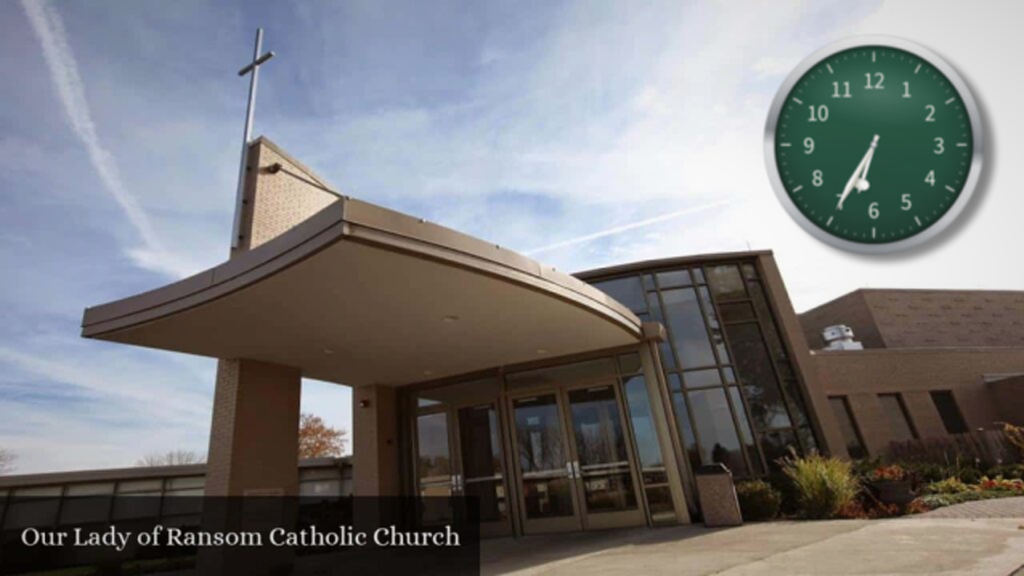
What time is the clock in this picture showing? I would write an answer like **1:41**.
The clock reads **6:35**
